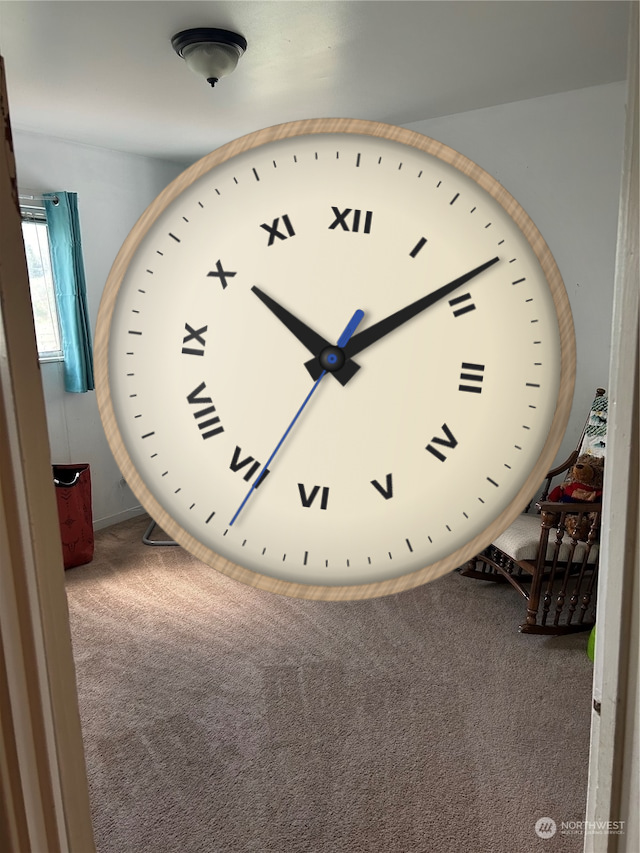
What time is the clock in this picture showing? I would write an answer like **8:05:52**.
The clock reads **10:08:34**
